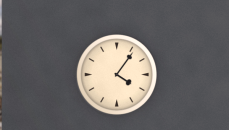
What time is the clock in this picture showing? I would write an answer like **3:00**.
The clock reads **4:06**
